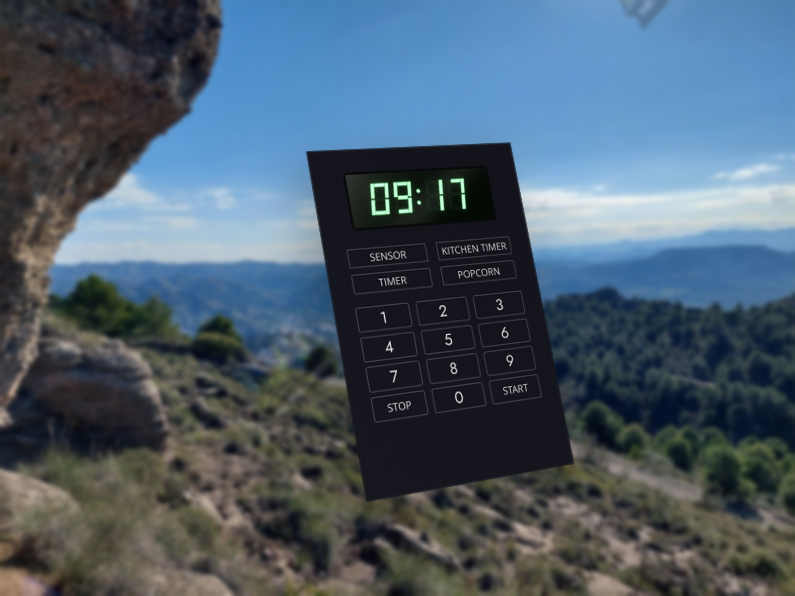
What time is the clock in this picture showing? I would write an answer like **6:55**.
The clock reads **9:17**
